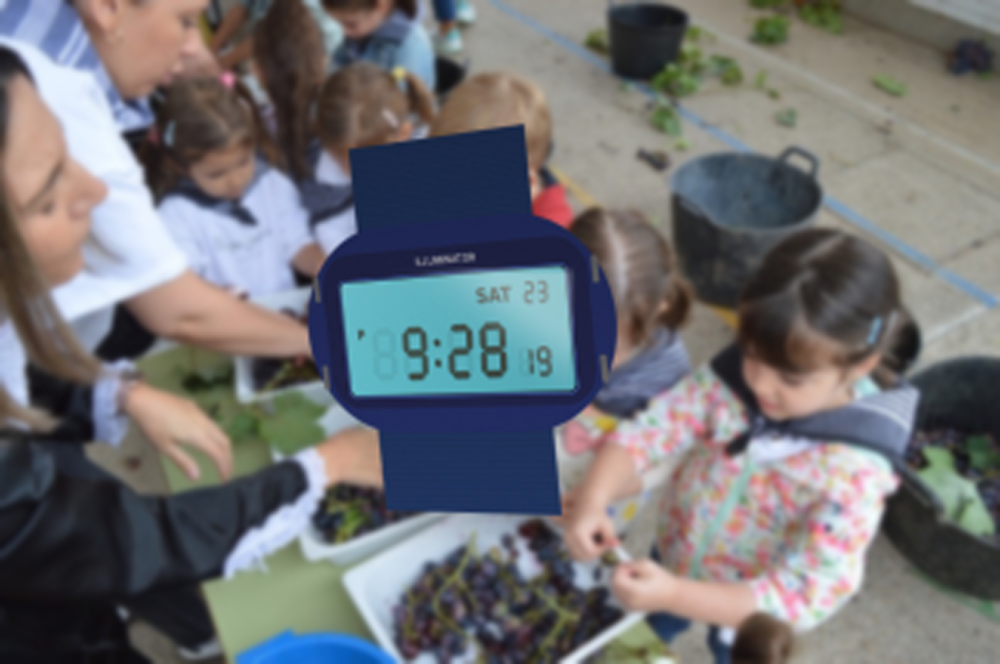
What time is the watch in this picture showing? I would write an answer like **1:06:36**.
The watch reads **9:28:19**
